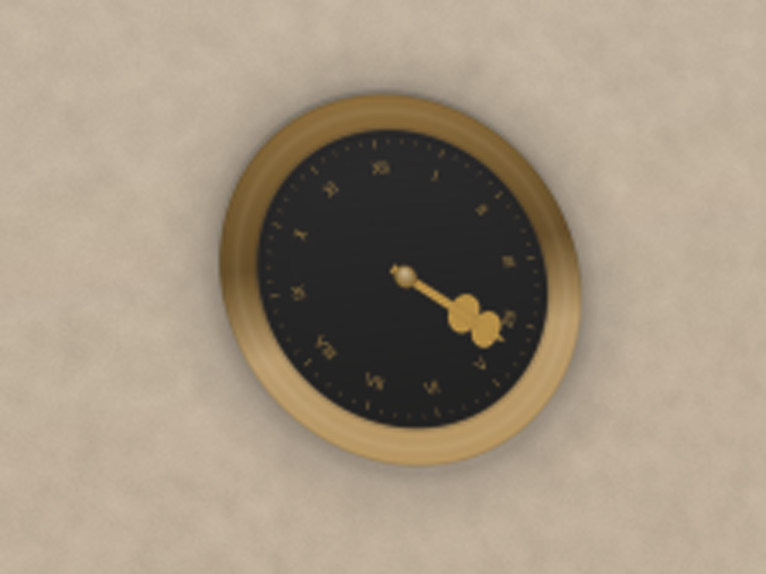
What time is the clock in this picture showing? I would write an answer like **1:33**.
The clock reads **4:22**
